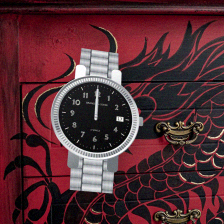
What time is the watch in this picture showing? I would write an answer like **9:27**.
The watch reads **12:00**
